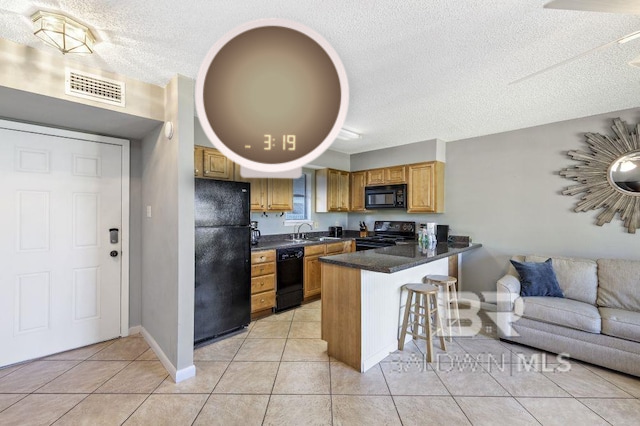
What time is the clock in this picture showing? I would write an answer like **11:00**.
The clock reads **3:19**
